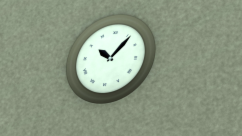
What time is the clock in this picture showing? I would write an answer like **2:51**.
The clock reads **10:06**
